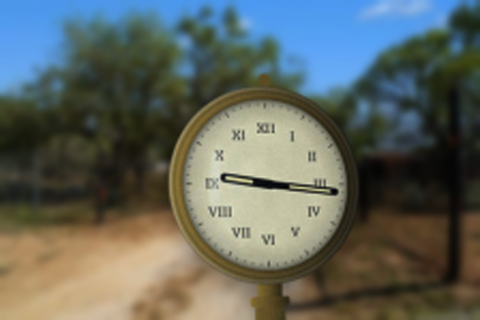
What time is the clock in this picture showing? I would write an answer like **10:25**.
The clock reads **9:16**
